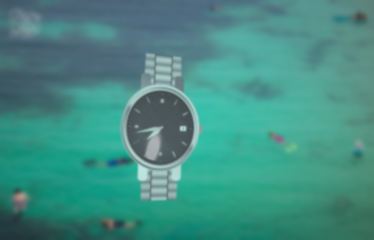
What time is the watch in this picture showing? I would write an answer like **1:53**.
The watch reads **7:43**
